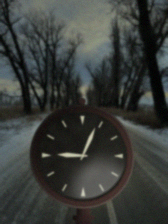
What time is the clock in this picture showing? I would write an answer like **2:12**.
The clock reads **9:04**
